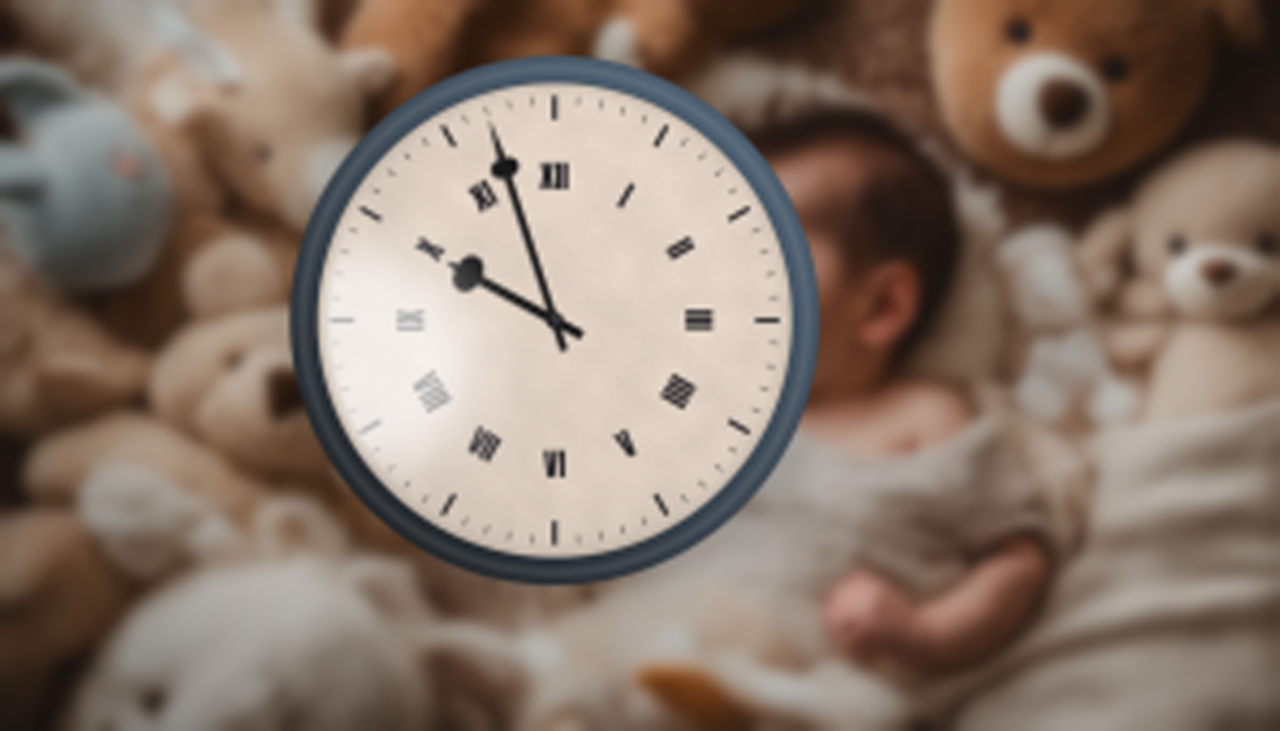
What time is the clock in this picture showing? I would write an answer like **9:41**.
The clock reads **9:57**
